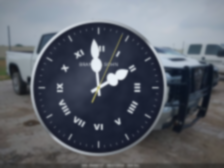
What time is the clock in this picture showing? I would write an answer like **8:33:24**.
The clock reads **1:59:04**
